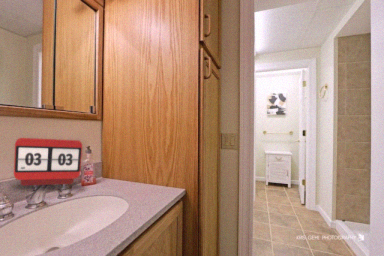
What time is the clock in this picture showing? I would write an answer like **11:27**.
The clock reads **3:03**
